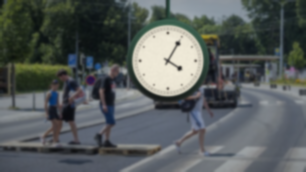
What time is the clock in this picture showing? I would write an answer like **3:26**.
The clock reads **4:05**
